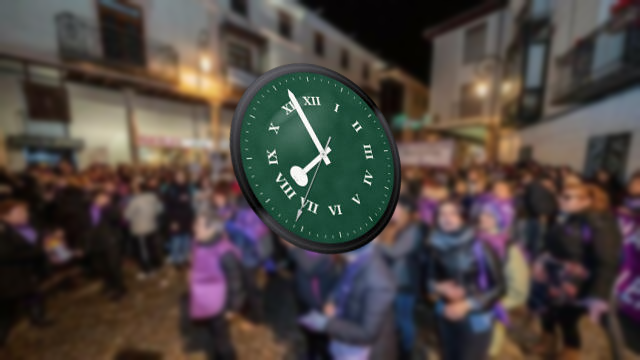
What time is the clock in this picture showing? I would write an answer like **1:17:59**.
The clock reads **7:56:36**
